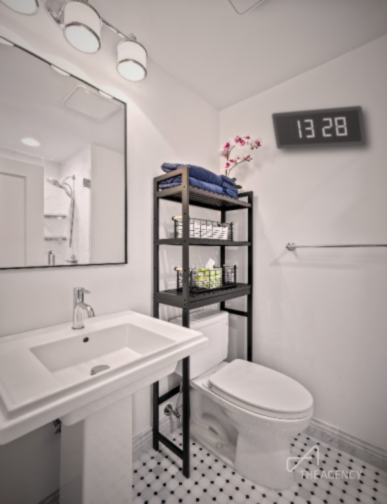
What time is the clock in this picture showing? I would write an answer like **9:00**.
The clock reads **13:28**
